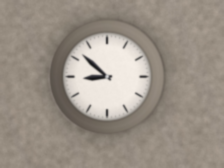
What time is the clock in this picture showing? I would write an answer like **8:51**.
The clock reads **8:52**
